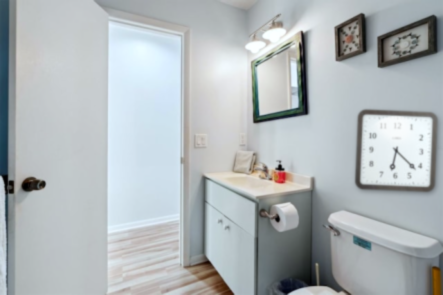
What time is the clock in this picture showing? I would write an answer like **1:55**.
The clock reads **6:22**
